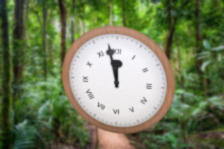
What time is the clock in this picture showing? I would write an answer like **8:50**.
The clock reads **11:58**
